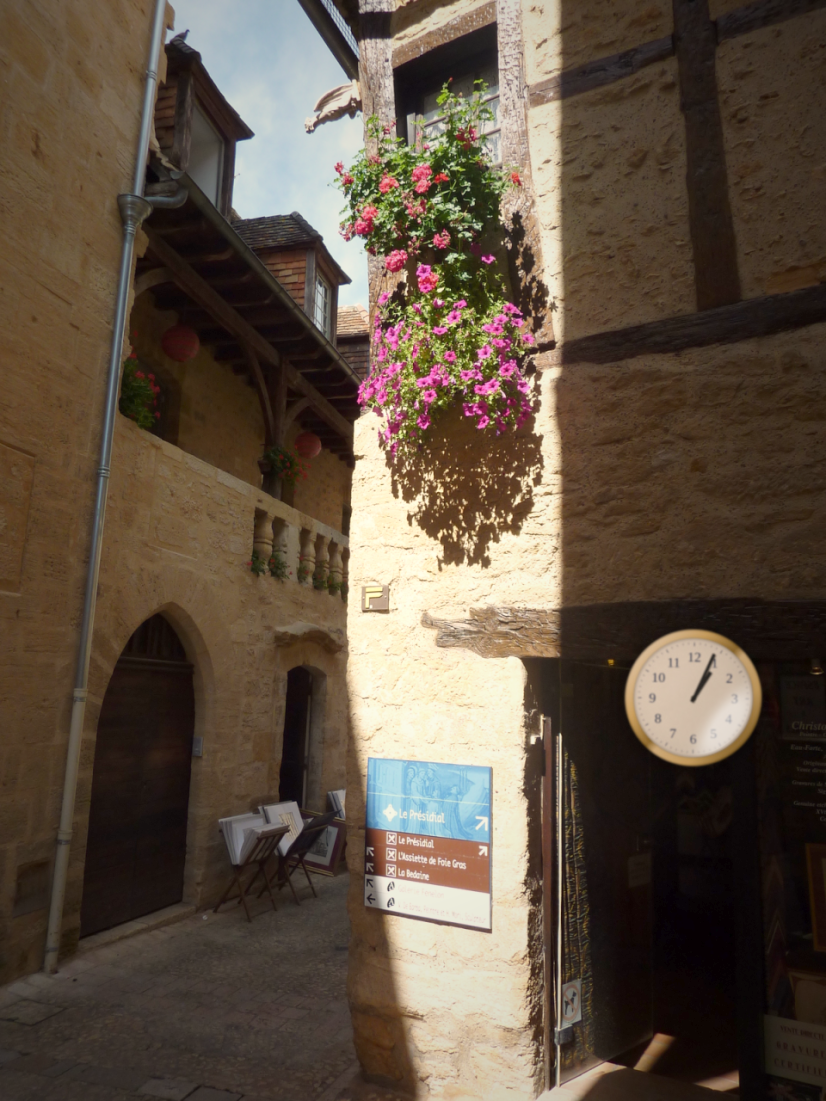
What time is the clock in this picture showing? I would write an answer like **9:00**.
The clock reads **1:04**
